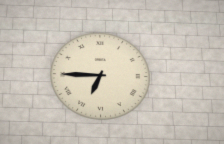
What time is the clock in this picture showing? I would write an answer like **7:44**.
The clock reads **6:45**
